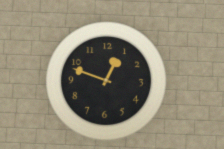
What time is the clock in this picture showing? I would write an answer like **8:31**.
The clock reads **12:48**
